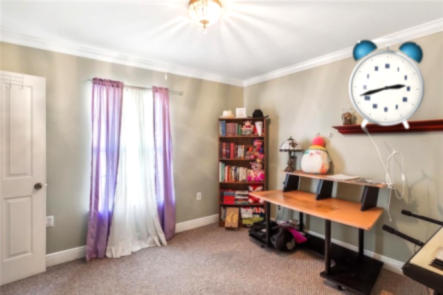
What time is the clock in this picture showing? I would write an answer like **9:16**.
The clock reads **2:42**
